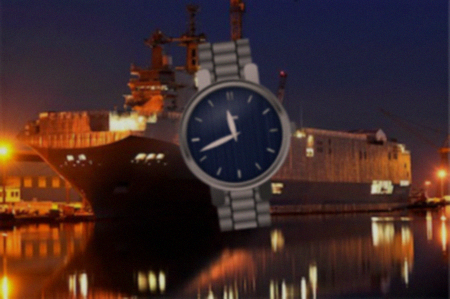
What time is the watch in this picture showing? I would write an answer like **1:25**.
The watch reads **11:42**
